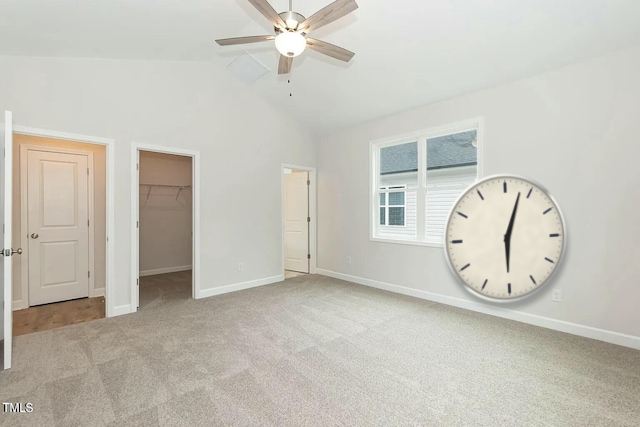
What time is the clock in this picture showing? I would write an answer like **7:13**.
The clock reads **6:03**
